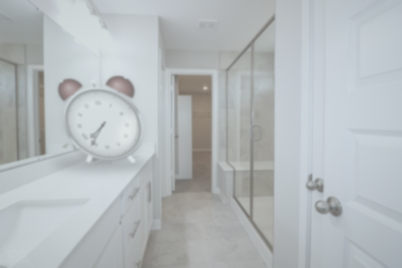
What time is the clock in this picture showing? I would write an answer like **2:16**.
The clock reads **7:36**
